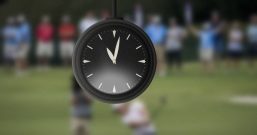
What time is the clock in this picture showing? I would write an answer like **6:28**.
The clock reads **11:02**
